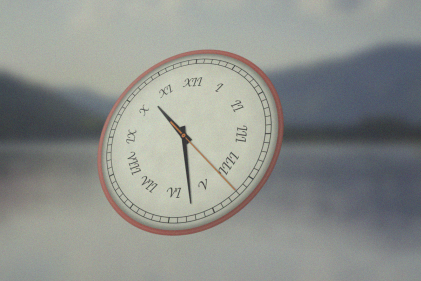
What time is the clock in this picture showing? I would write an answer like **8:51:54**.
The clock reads **10:27:22**
